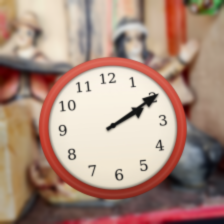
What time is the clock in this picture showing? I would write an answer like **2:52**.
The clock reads **2:10**
